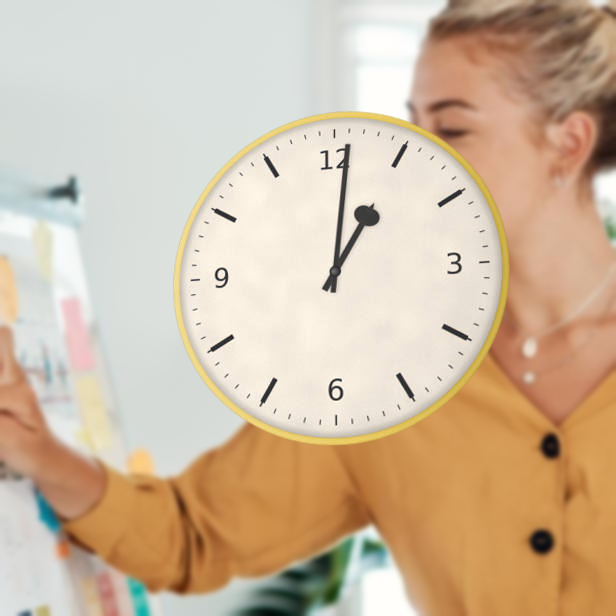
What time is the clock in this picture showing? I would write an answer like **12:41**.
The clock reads **1:01**
